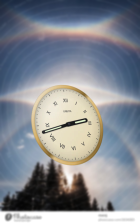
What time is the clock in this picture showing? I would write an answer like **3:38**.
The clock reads **2:43**
